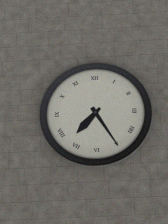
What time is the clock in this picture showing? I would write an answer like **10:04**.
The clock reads **7:25**
